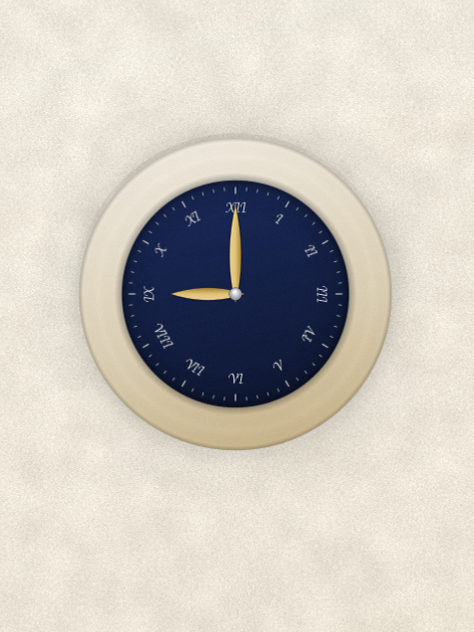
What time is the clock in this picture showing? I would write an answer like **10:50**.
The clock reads **9:00**
